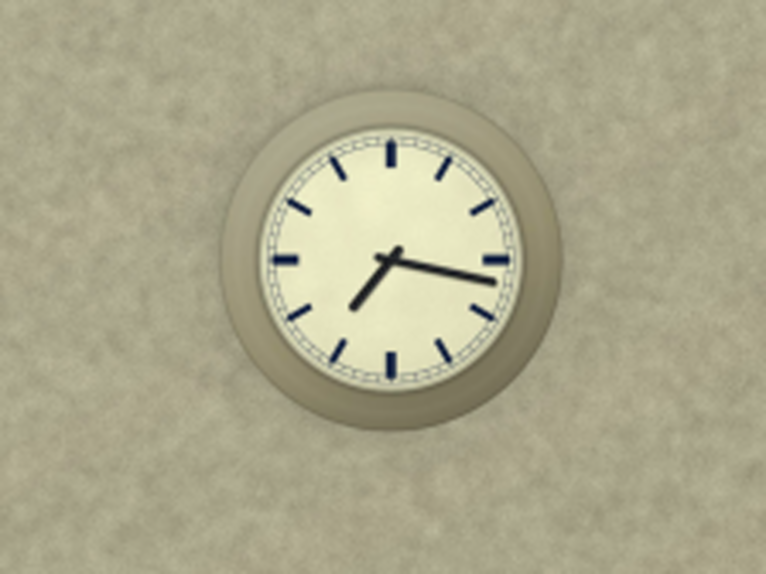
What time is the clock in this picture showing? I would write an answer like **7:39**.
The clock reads **7:17**
